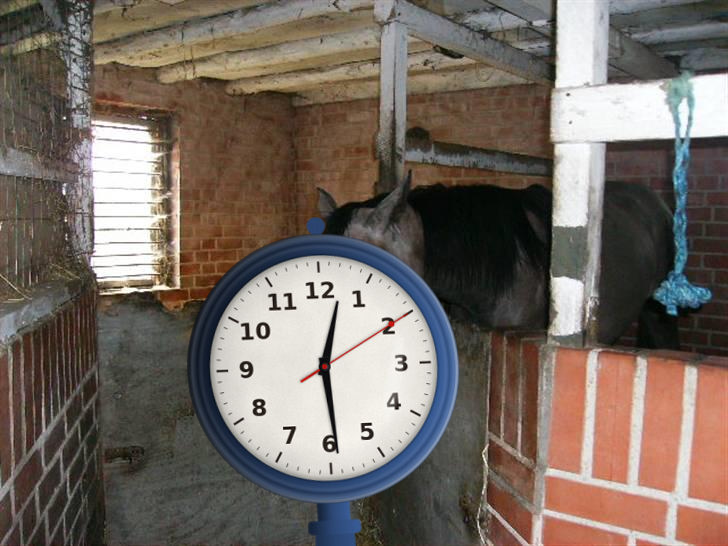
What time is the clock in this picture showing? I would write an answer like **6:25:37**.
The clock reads **12:29:10**
